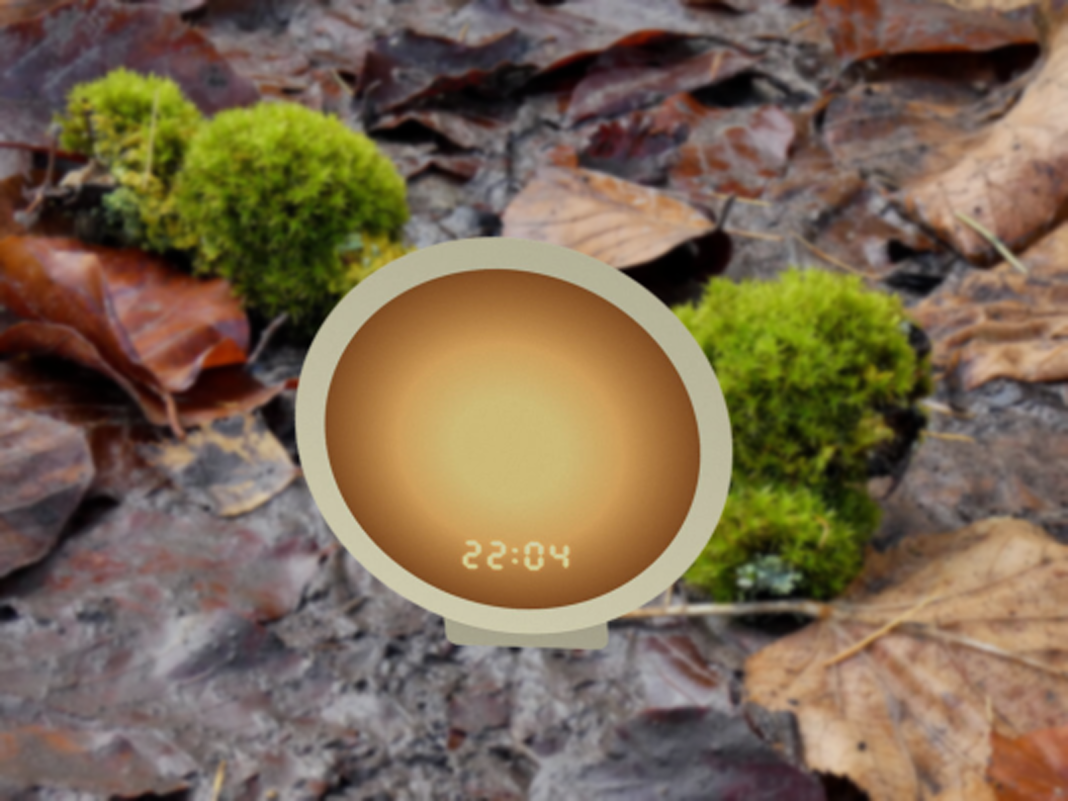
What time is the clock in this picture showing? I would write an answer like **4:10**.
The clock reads **22:04**
